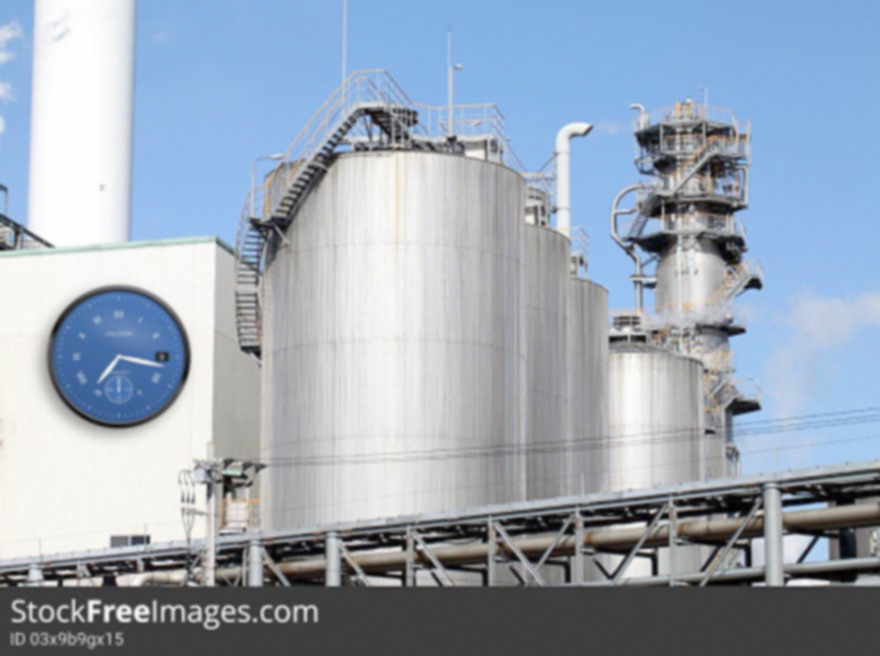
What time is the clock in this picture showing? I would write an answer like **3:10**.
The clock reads **7:17**
